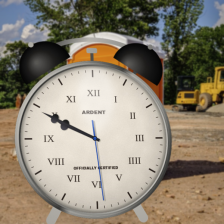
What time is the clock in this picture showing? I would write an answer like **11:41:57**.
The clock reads **9:49:29**
